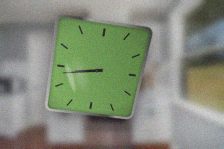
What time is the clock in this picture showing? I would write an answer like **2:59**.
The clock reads **8:43**
